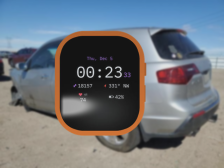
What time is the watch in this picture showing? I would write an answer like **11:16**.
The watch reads **0:23**
